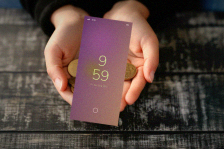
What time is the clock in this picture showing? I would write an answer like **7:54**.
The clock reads **9:59**
